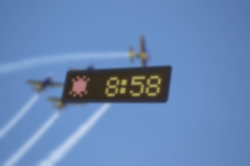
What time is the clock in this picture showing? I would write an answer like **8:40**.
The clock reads **8:58**
